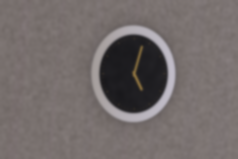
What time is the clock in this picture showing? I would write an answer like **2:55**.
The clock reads **5:03**
